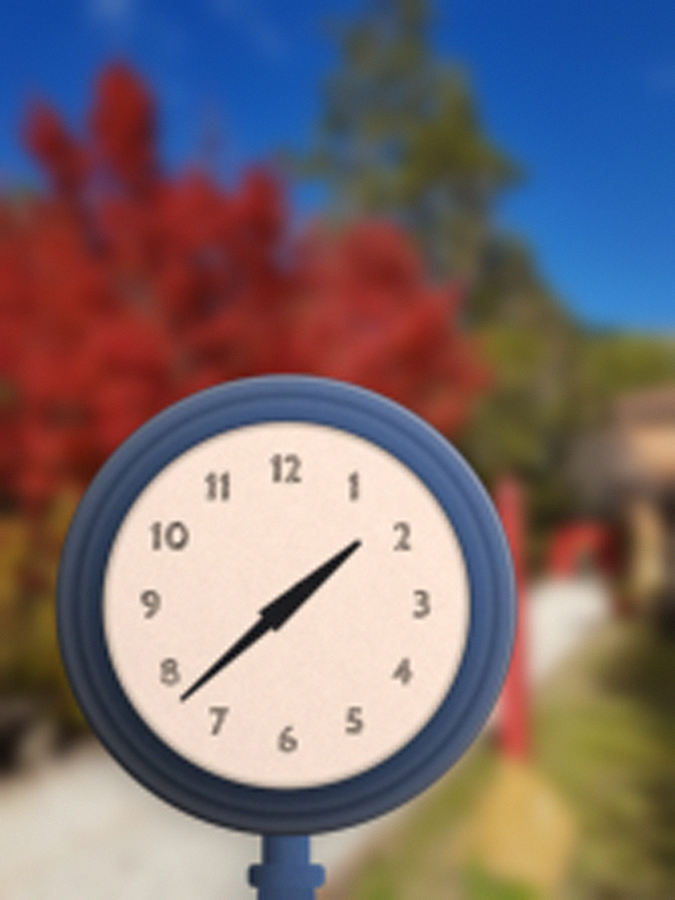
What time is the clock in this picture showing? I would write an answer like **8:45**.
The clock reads **1:38**
